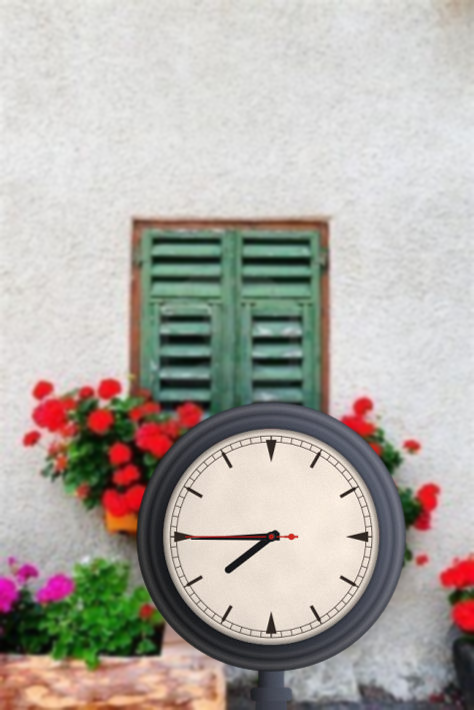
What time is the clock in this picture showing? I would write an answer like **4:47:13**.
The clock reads **7:44:45**
